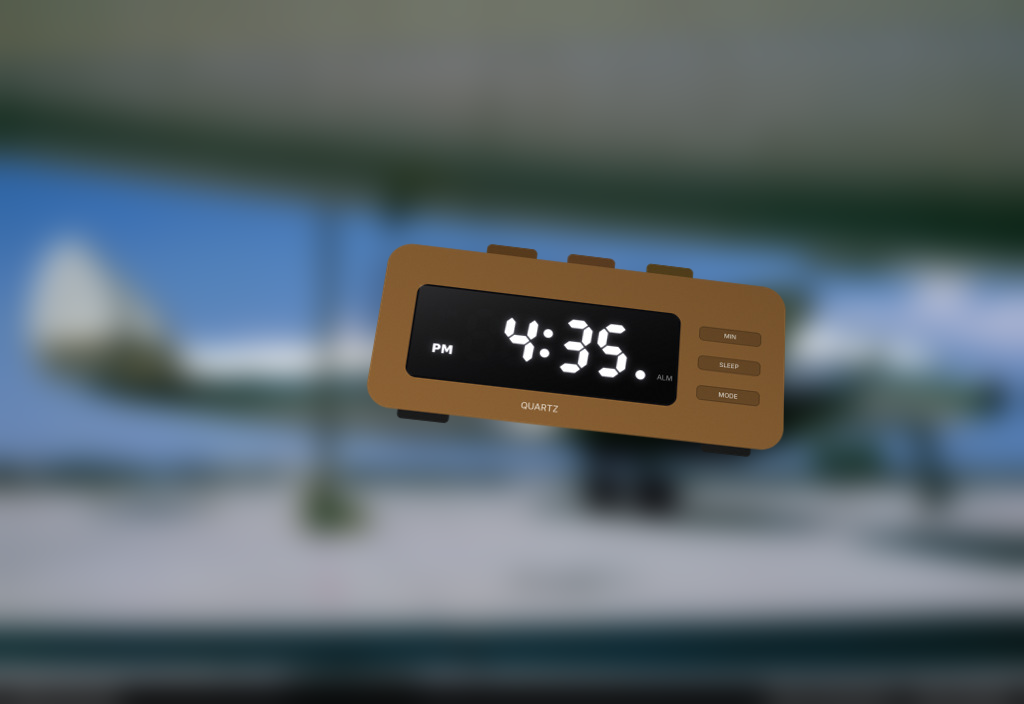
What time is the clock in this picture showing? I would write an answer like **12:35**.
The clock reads **4:35**
